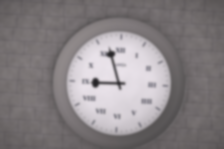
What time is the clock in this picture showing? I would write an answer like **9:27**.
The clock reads **8:57**
